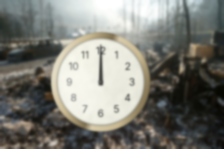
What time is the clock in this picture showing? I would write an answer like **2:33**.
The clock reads **12:00**
